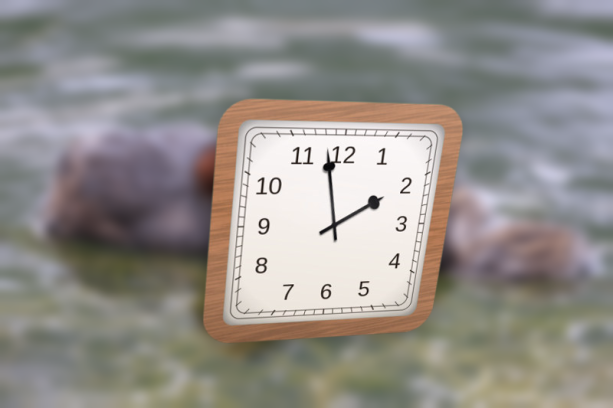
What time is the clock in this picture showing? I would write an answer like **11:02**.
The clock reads **1:58**
